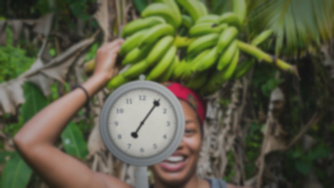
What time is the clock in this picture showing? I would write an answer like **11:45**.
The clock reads **7:06**
